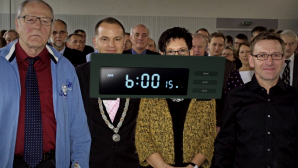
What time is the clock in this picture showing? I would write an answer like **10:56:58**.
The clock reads **6:00:15**
